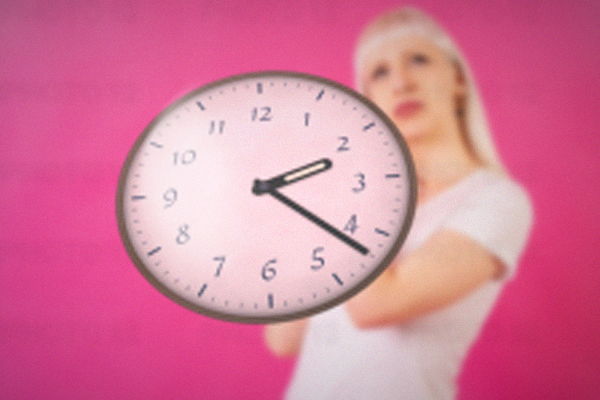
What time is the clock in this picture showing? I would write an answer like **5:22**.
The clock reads **2:22**
